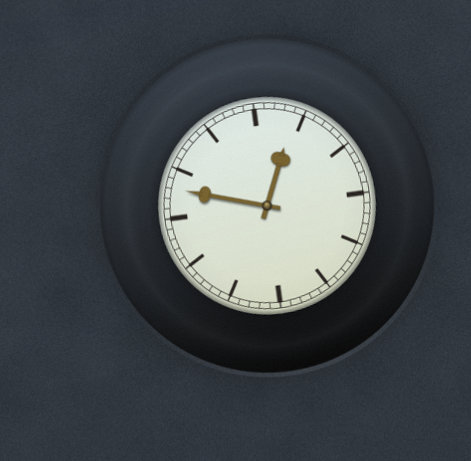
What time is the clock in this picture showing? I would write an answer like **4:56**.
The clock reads **12:48**
